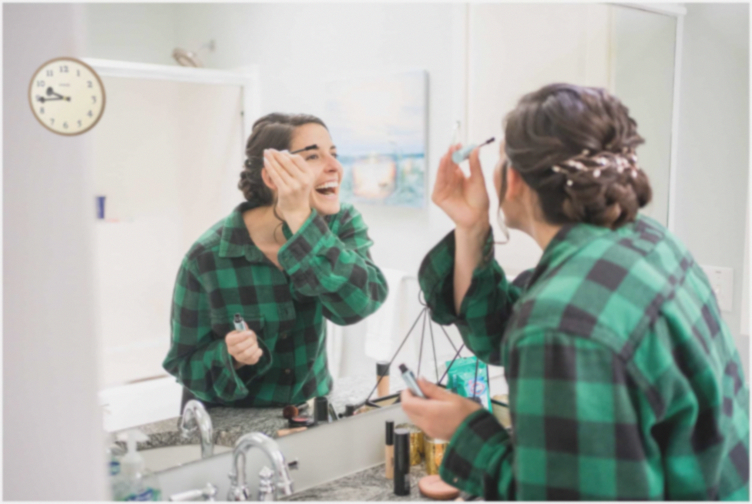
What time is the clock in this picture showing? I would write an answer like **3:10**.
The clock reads **9:44**
